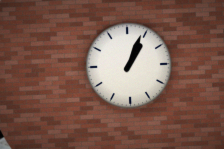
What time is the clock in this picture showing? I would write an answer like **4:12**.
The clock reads **1:04**
